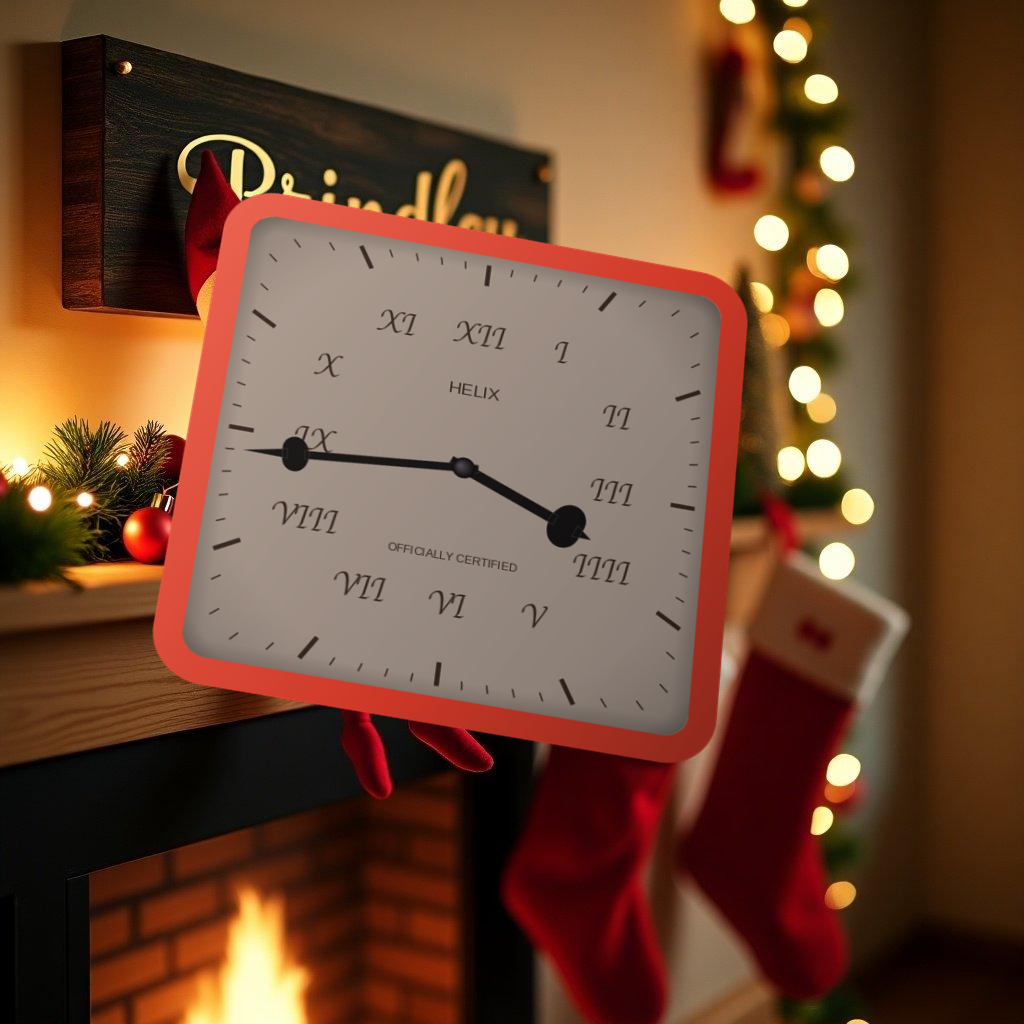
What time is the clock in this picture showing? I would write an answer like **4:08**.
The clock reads **3:44**
